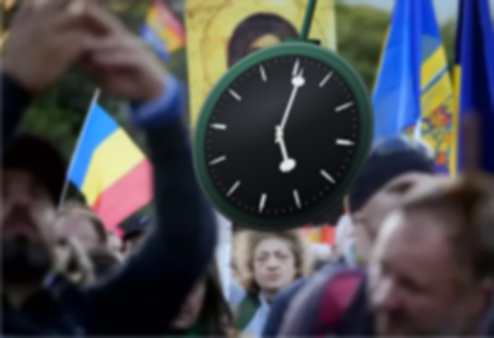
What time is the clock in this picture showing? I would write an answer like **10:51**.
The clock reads **5:01**
